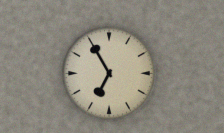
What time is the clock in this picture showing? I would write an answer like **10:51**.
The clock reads **6:55**
